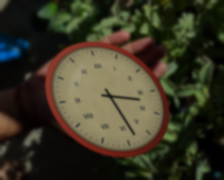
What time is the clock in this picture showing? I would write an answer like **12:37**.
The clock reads **3:28**
